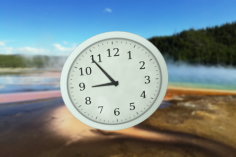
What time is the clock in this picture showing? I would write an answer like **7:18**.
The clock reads **8:54**
